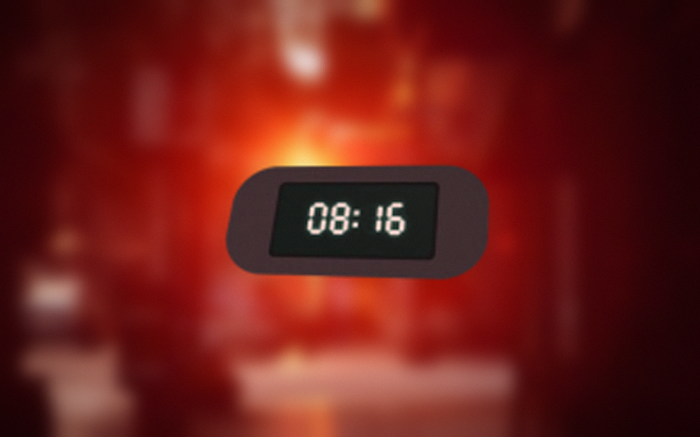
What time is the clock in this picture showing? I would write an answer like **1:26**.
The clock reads **8:16**
